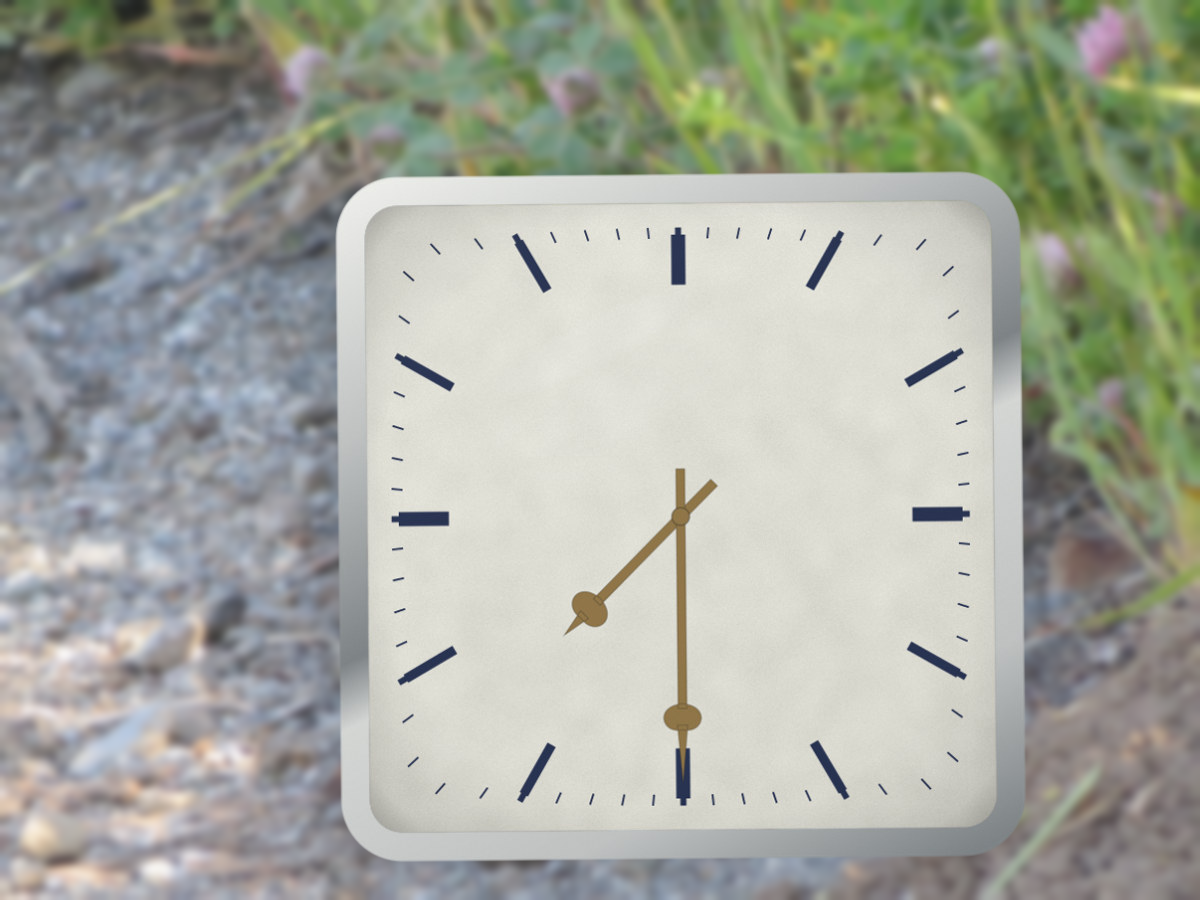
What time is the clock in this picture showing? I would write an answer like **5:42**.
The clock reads **7:30**
